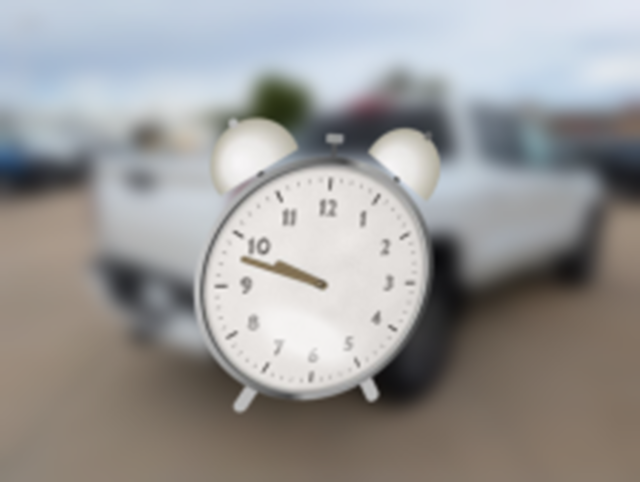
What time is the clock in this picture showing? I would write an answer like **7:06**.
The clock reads **9:48**
